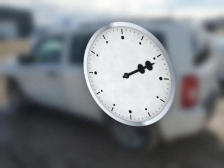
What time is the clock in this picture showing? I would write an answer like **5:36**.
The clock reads **2:11**
